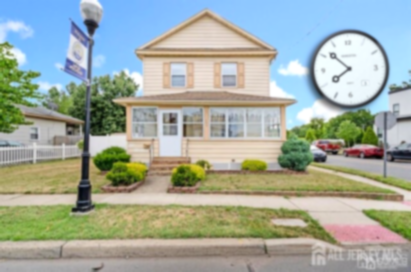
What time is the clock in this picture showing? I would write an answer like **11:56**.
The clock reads **7:52**
